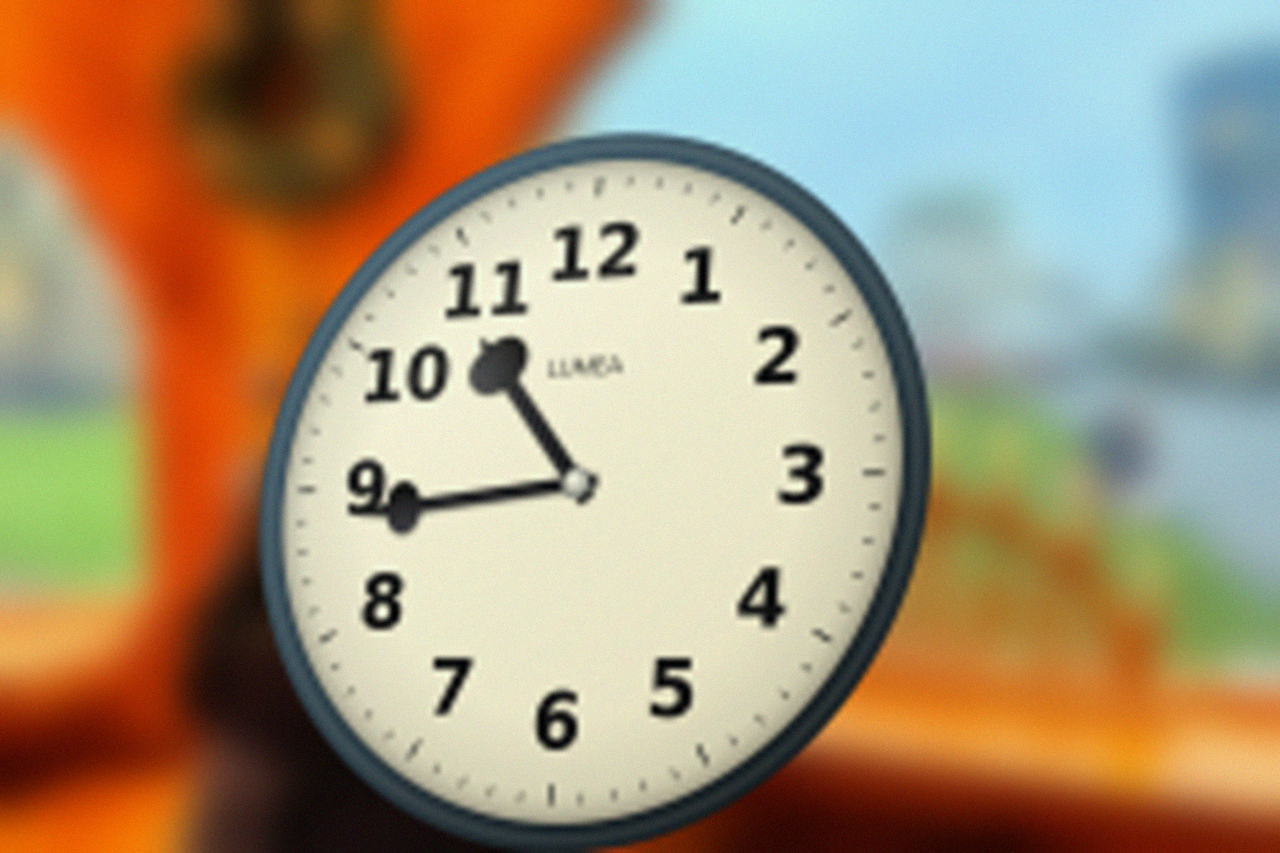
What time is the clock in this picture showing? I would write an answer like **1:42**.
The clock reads **10:44**
